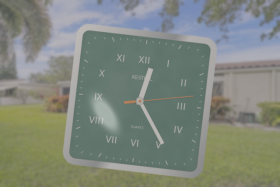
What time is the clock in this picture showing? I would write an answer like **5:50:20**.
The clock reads **12:24:13**
